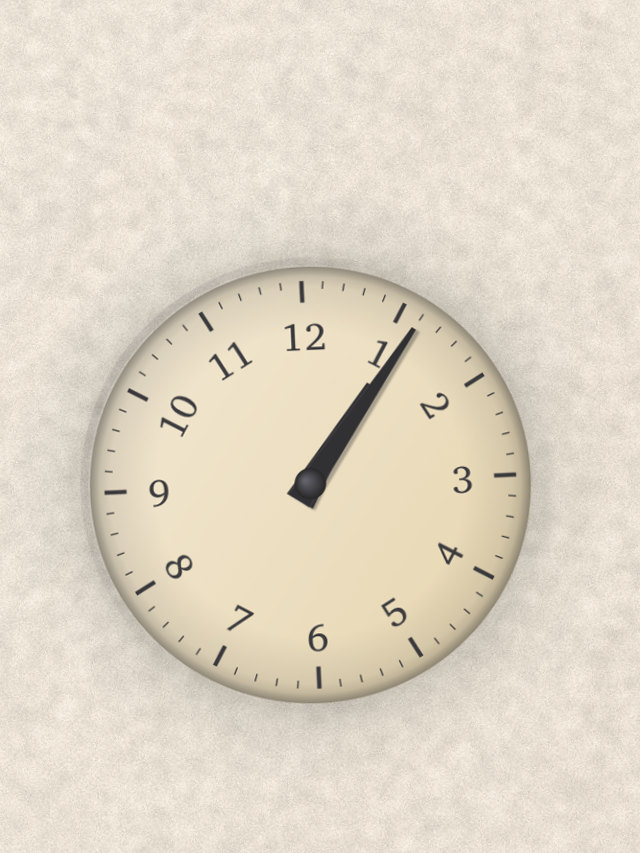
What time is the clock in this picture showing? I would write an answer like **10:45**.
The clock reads **1:06**
